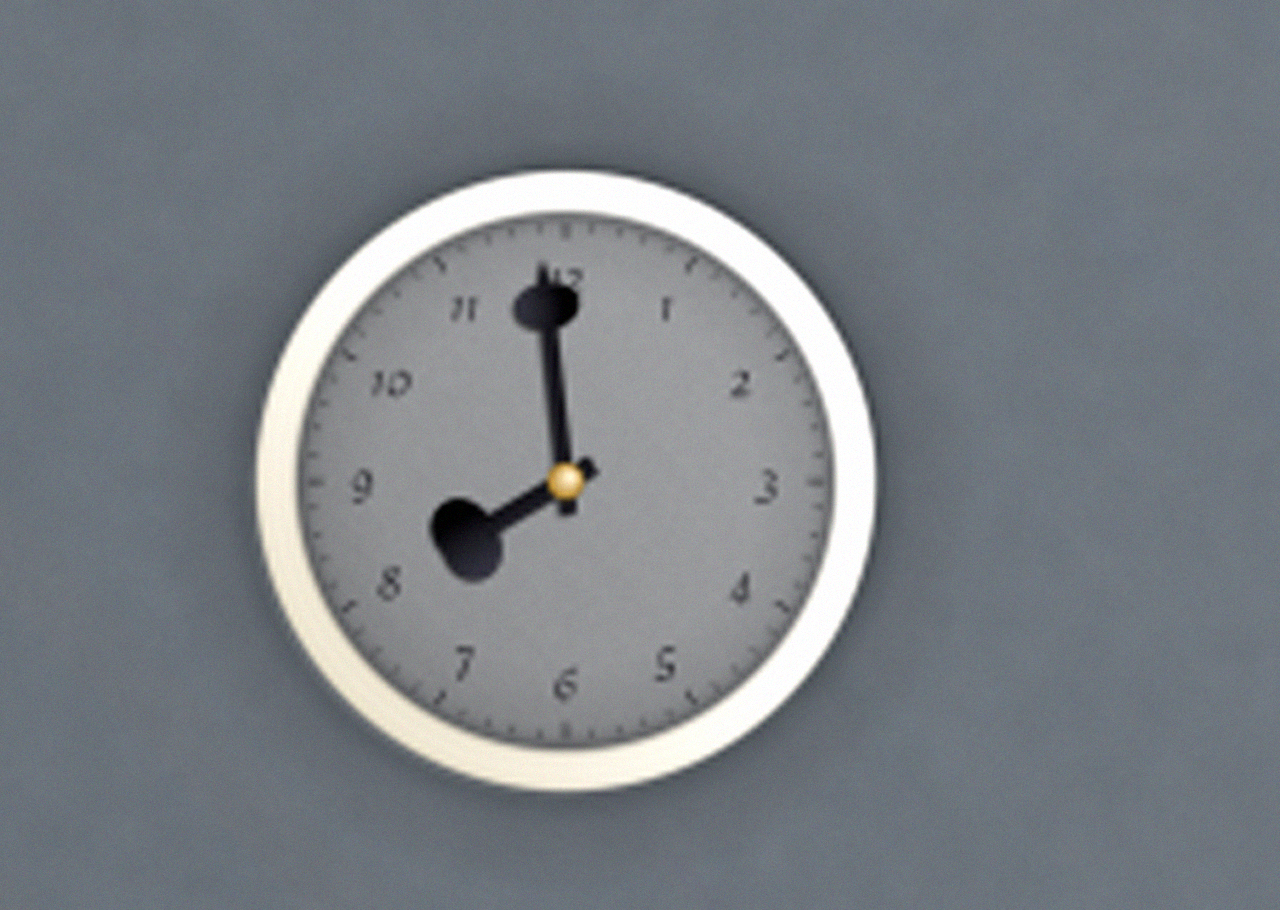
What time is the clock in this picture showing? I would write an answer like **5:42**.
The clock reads **7:59**
